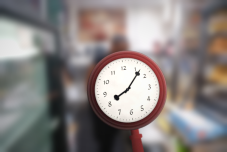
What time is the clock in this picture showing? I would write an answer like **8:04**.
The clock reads **8:07**
